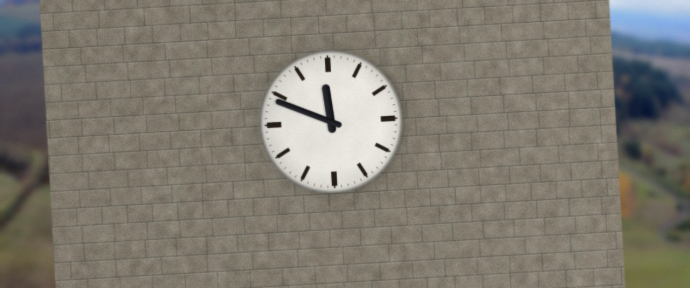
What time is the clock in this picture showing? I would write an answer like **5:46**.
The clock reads **11:49**
